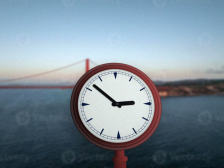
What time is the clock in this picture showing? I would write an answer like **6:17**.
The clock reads **2:52**
